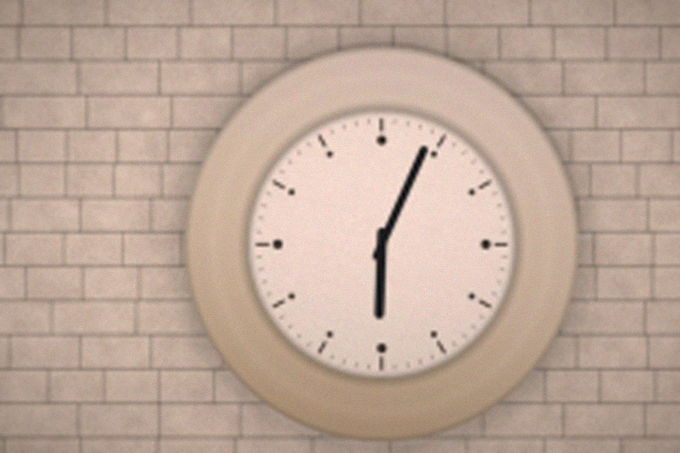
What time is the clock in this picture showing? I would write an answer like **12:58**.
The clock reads **6:04**
